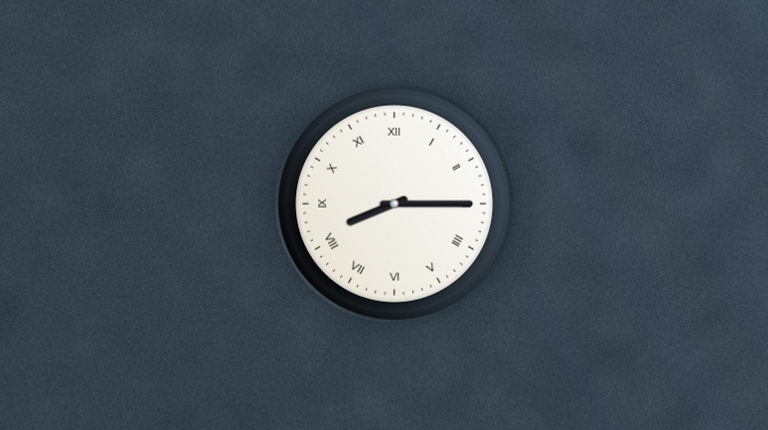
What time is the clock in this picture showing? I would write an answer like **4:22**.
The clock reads **8:15**
